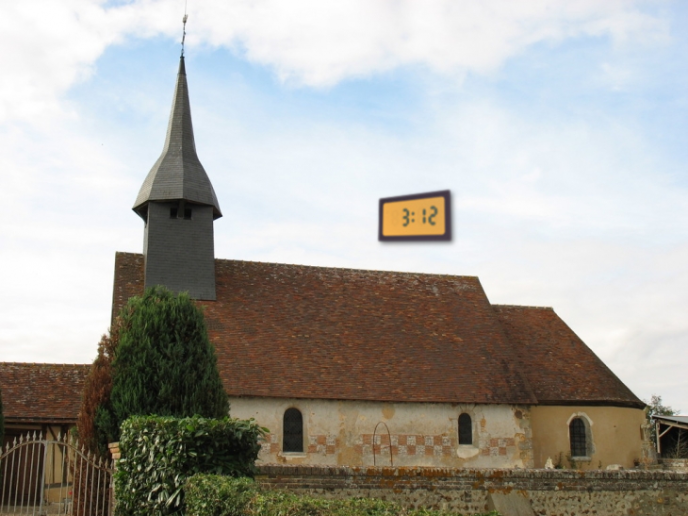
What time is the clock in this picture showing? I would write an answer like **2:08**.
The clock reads **3:12**
